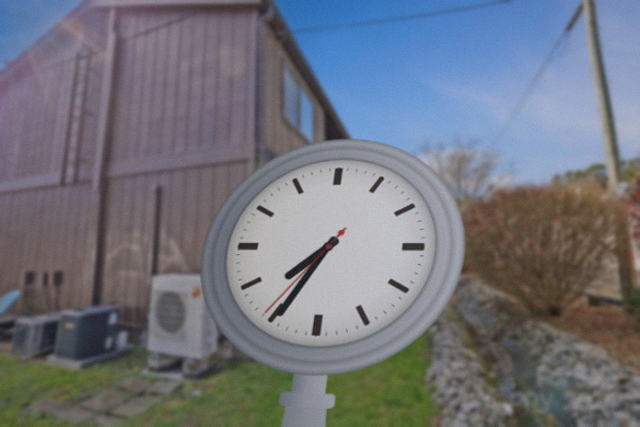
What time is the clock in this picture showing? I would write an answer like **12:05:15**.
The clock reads **7:34:36**
